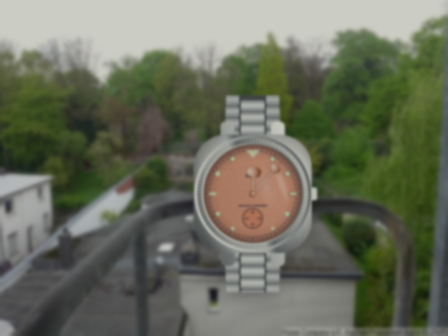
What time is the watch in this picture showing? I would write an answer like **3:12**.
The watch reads **12:07**
